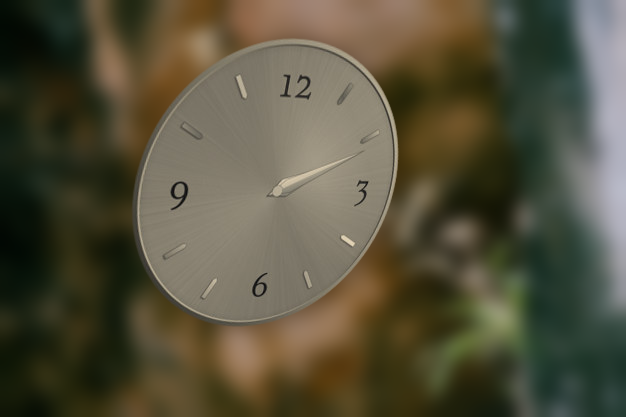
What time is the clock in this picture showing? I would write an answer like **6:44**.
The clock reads **2:11**
